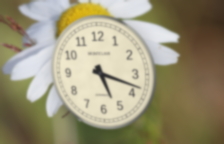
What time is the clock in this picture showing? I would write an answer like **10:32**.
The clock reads **5:18**
